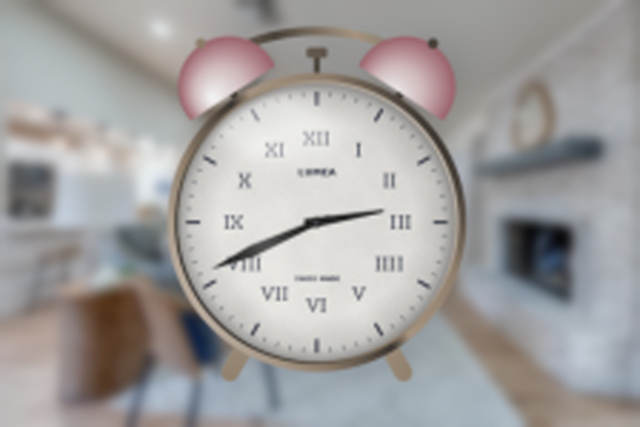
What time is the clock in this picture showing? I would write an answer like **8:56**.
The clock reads **2:41**
